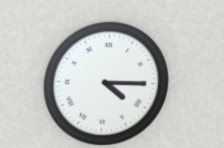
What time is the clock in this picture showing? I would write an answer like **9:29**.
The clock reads **4:15**
